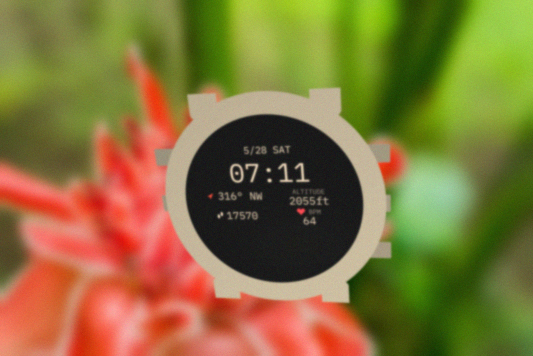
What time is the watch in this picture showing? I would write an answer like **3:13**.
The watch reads **7:11**
